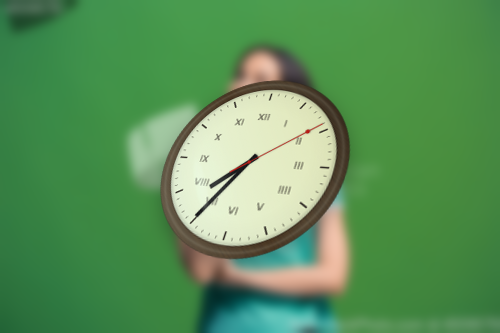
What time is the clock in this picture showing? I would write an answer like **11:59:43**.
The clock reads **7:35:09**
